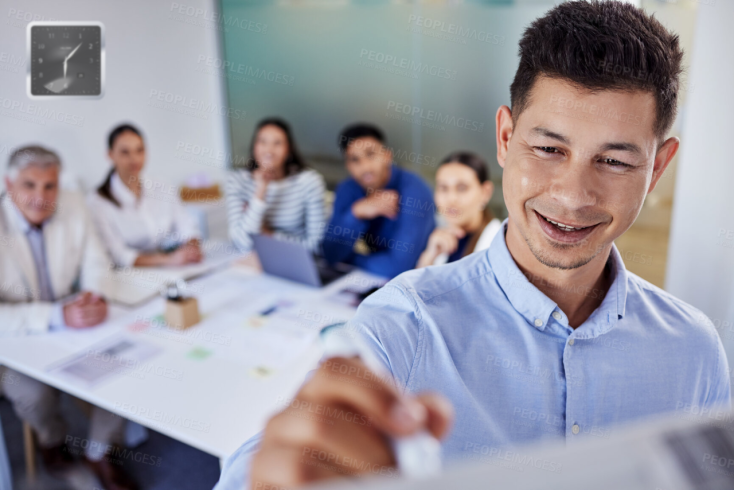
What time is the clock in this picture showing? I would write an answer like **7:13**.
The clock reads **6:07**
